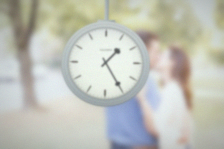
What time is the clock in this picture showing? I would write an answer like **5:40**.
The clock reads **1:25**
